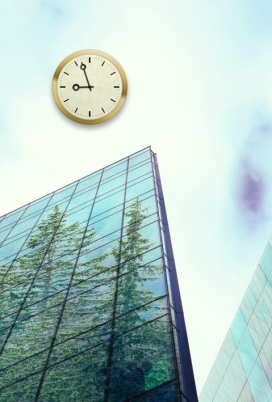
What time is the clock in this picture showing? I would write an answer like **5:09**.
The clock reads **8:57**
